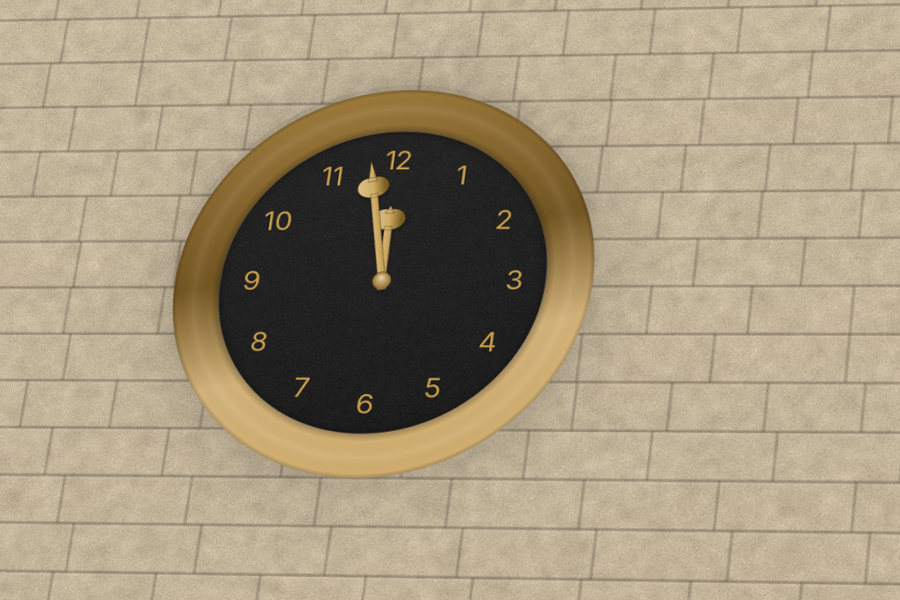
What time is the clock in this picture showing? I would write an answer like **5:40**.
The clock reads **11:58**
